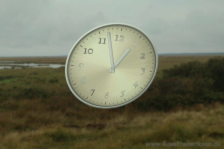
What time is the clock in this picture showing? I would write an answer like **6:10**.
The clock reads **12:57**
